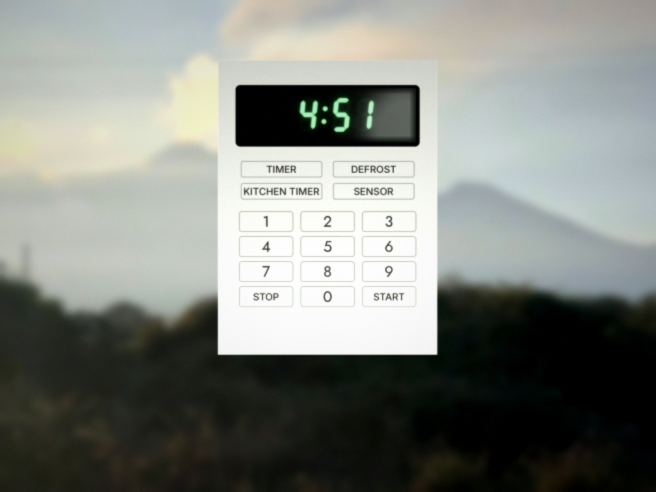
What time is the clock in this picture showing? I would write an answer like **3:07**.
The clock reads **4:51**
